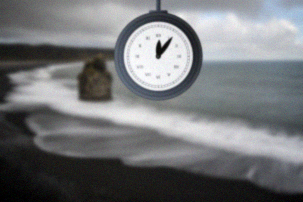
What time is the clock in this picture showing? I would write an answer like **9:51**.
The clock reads **12:06**
